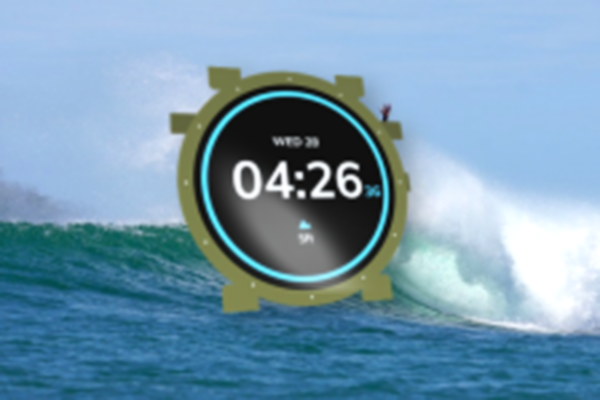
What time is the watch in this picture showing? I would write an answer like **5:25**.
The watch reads **4:26**
